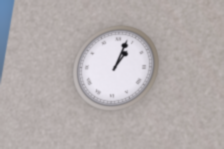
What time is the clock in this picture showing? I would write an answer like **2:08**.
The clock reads **1:03**
